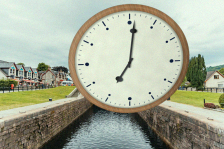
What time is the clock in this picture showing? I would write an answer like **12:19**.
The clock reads **7:01**
